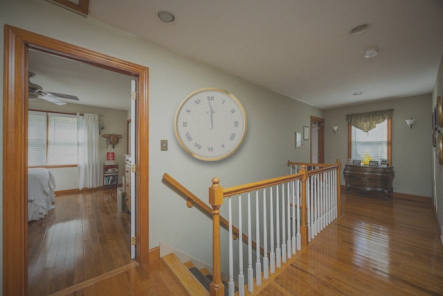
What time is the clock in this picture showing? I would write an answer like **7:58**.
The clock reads **11:59**
